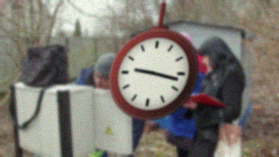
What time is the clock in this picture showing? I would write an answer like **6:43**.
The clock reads **9:17**
